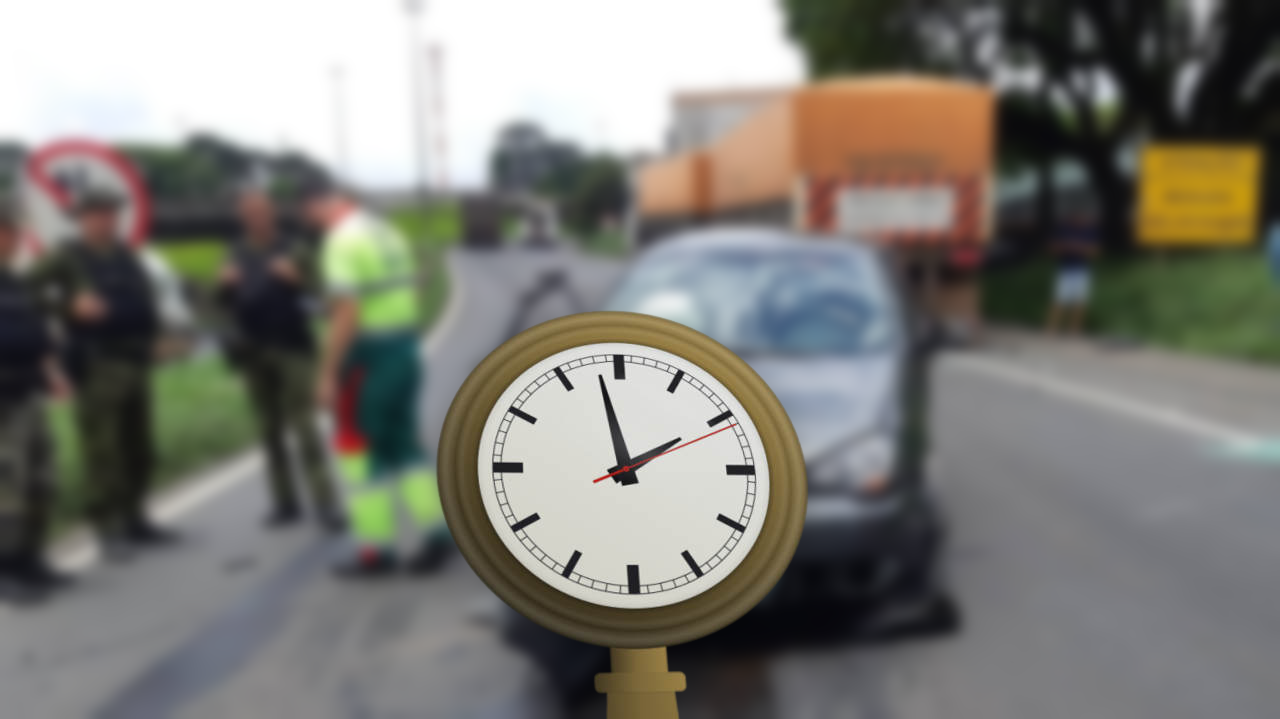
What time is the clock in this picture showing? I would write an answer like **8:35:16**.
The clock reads **1:58:11**
